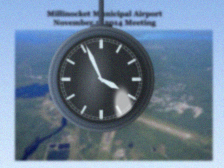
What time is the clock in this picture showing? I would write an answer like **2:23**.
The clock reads **3:56**
